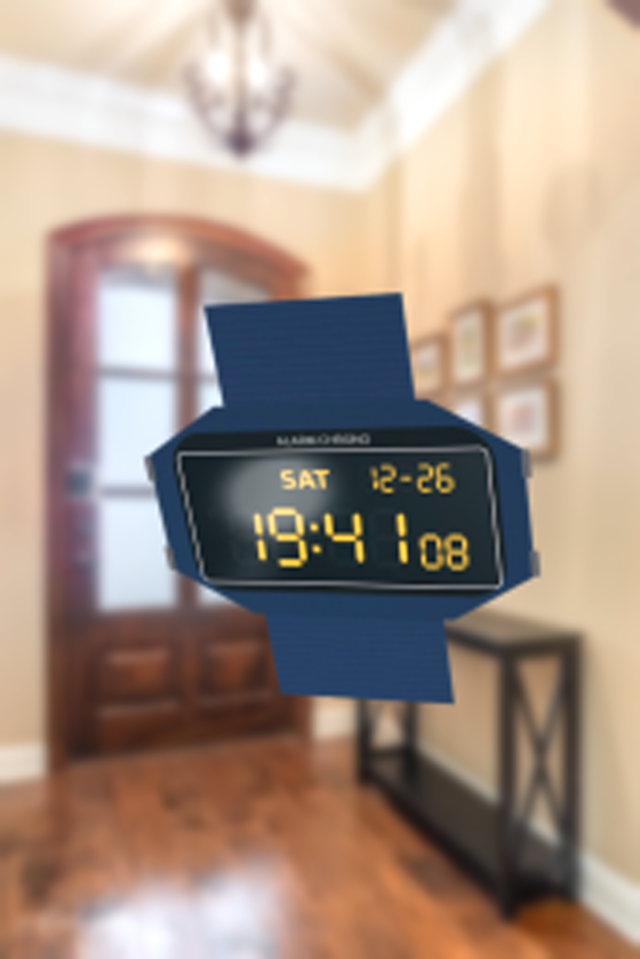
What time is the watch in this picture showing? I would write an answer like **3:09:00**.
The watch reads **19:41:08**
